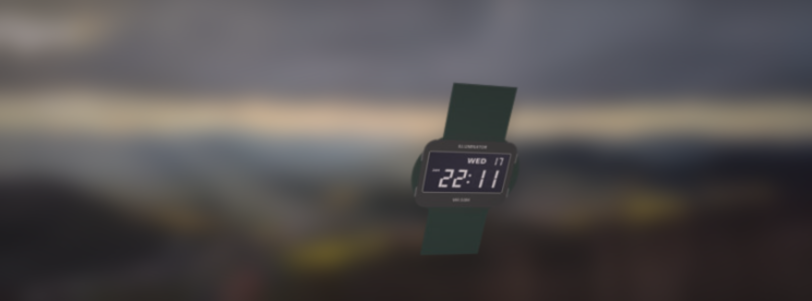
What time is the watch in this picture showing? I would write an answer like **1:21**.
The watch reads **22:11**
